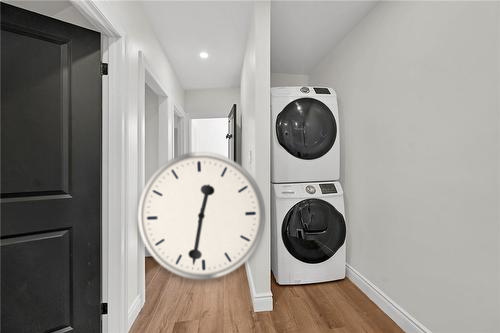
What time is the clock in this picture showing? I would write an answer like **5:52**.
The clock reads **12:32**
